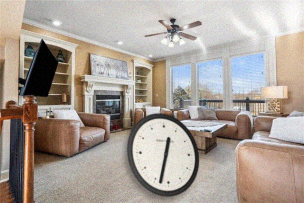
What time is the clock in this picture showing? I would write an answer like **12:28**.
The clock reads **12:33**
